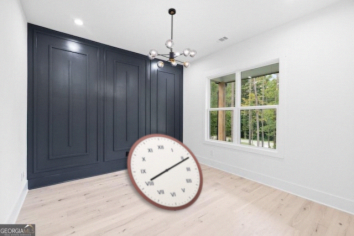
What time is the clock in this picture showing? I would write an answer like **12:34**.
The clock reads **8:11**
